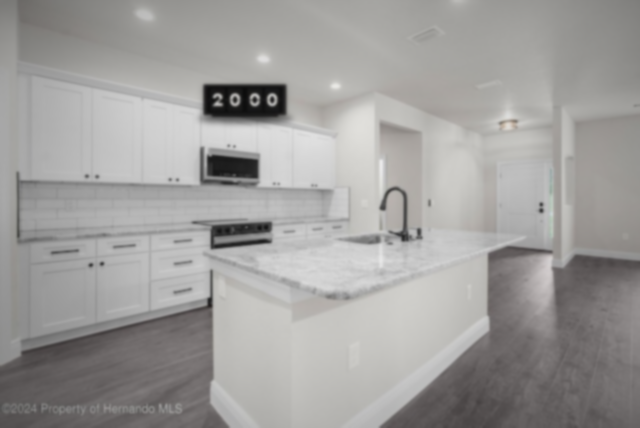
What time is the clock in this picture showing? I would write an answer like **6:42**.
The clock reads **20:00**
